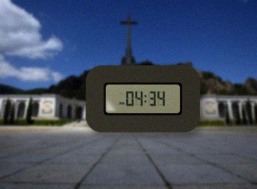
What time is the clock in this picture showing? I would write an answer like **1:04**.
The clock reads **4:34**
